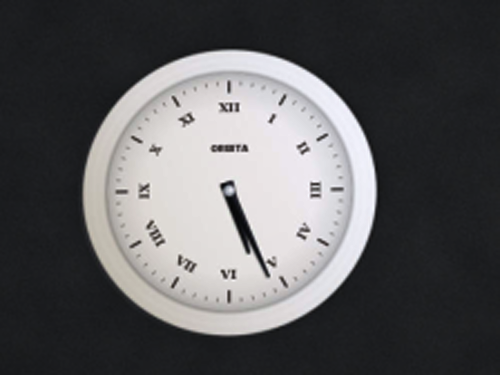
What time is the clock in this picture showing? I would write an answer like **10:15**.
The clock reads **5:26**
